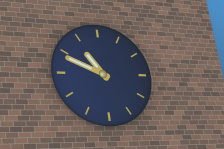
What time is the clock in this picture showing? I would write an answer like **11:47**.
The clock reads **10:49**
